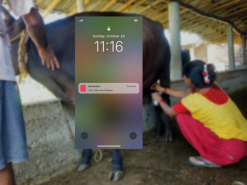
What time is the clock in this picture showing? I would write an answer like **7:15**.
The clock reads **11:16**
